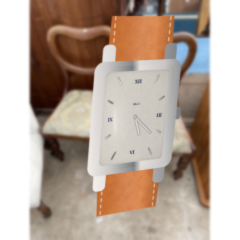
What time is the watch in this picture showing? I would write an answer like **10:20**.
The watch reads **5:22**
